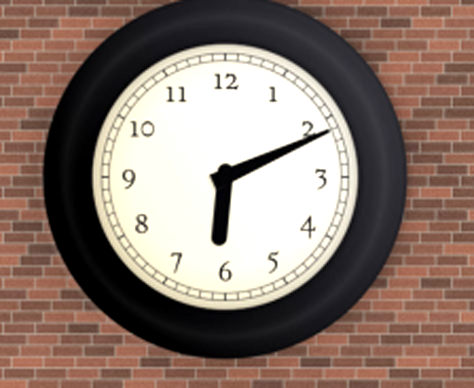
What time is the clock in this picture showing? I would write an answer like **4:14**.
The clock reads **6:11**
